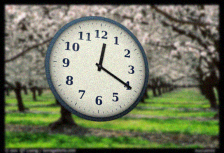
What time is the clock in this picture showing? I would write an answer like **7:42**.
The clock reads **12:20**
